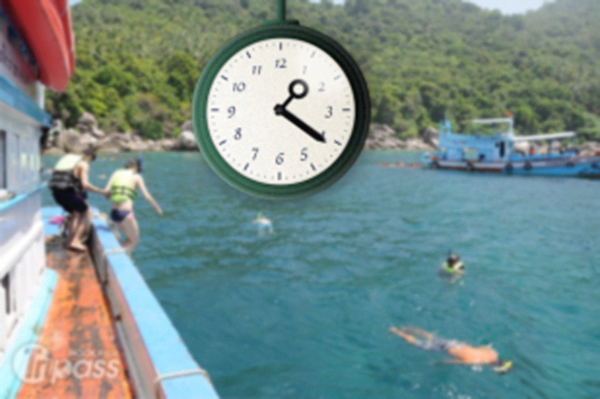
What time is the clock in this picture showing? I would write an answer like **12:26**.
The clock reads **1:21**
